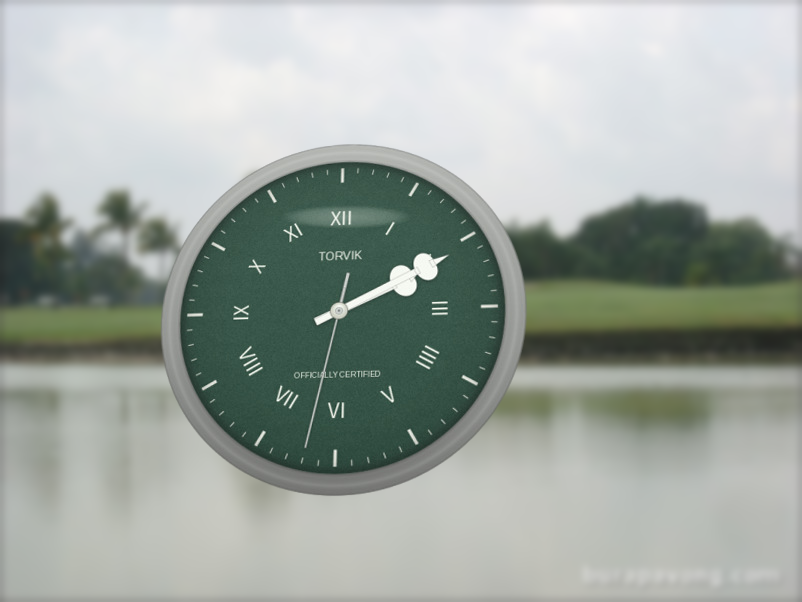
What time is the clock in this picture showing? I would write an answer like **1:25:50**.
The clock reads **2:10:32**
